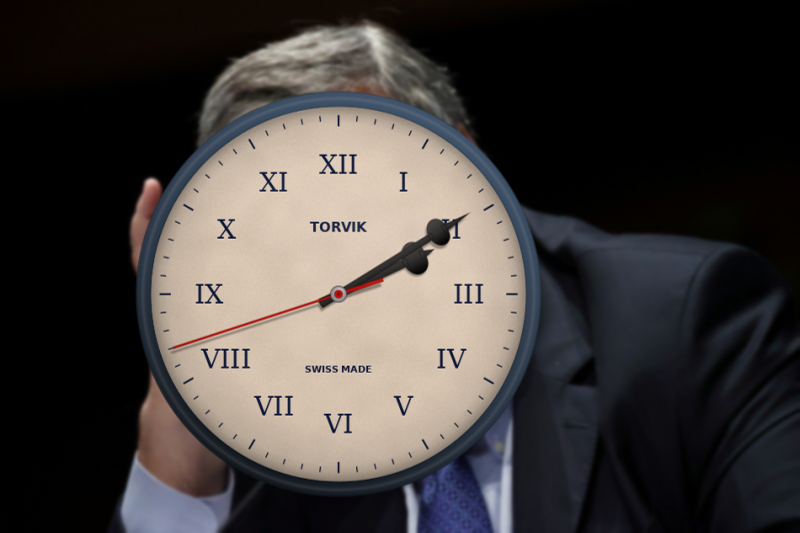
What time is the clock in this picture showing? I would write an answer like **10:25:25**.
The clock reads **2:09:42**
